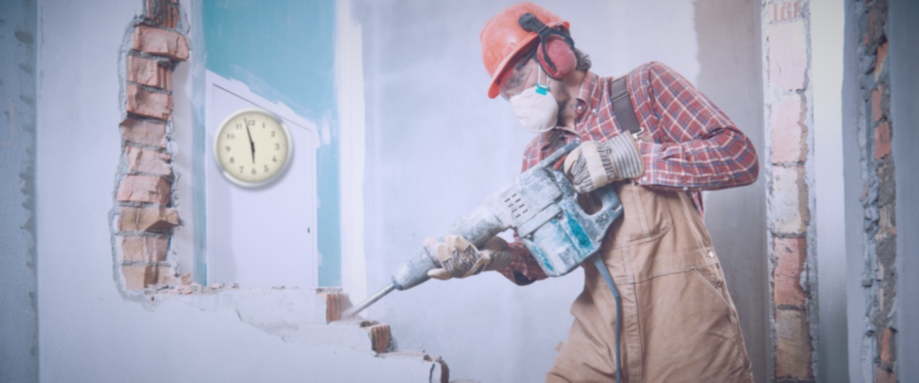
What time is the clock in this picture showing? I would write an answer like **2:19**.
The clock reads **5:58**
